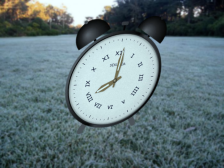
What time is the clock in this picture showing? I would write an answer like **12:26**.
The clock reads **8:01**
